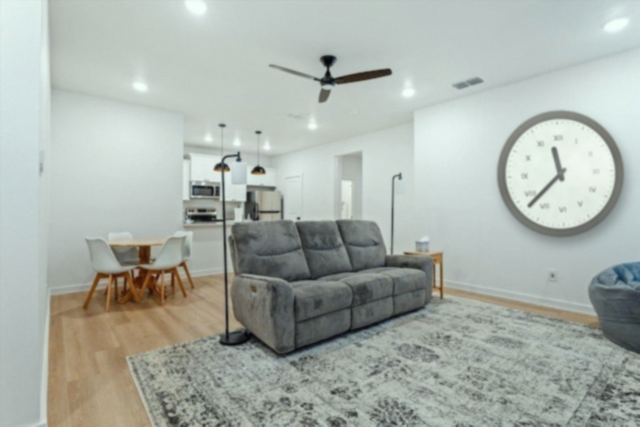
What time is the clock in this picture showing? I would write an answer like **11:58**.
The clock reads **11:38**
